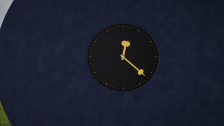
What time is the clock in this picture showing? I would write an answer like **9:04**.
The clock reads **12:22**
